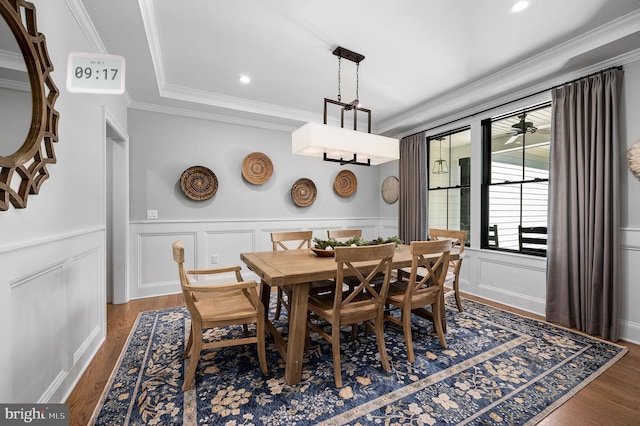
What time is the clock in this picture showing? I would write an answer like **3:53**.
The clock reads **9:17**
